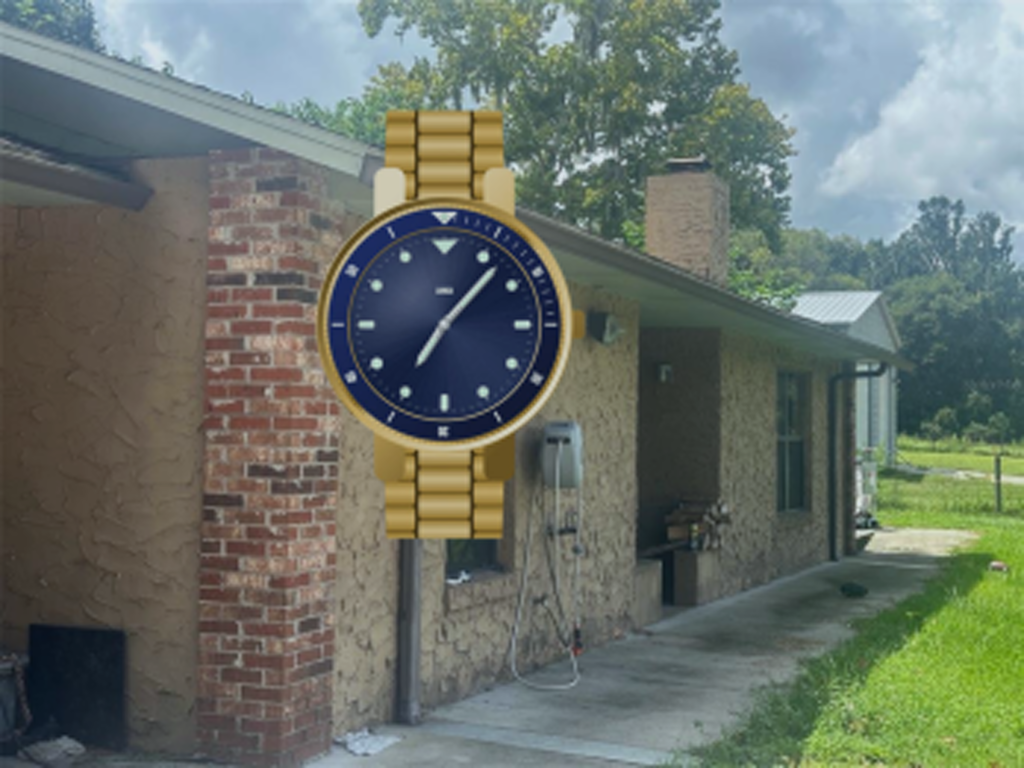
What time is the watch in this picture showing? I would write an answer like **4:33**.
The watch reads **7:07**
